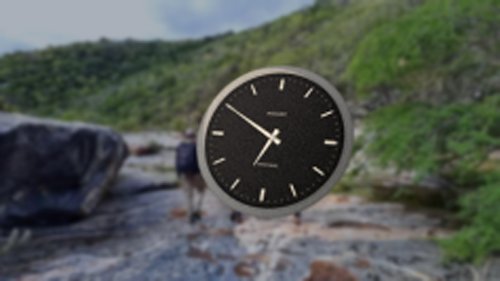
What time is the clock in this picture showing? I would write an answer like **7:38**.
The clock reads **6:50**
